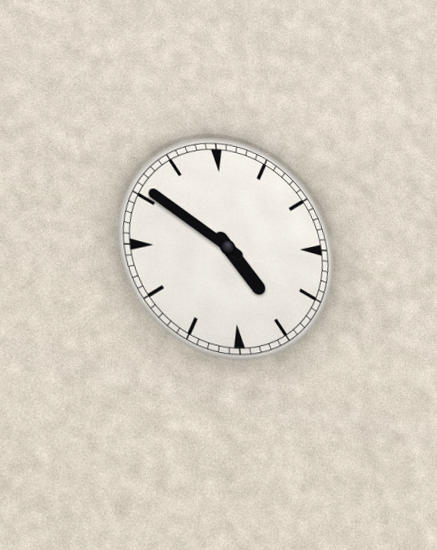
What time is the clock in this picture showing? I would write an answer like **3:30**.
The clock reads **4:51**
